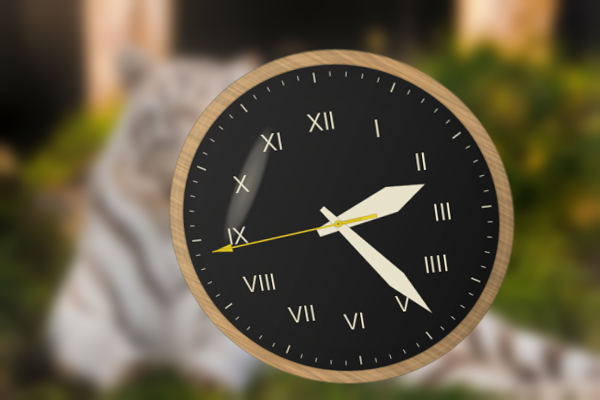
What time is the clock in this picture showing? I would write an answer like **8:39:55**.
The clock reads **2:23:44**
